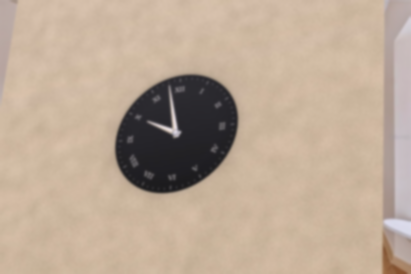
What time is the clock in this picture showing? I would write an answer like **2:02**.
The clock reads **9:58**
